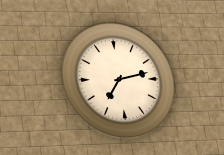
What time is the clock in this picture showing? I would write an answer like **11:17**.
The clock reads **7:13**
